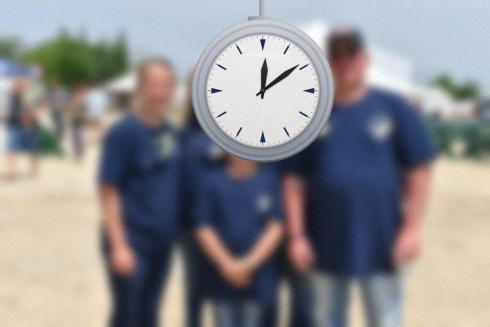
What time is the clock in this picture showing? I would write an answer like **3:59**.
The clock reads **12:09**
